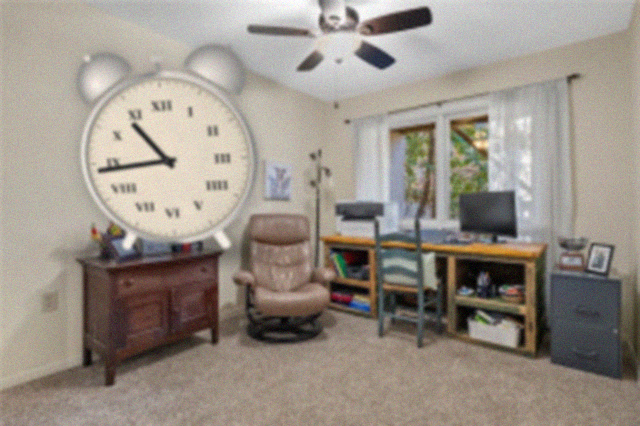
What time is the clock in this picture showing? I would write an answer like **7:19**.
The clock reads **10:44**
